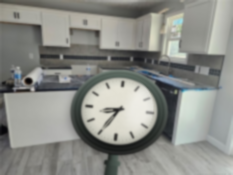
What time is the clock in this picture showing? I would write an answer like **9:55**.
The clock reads **8:35**
